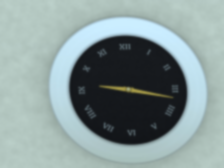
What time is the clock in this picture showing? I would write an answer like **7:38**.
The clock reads **9:17**
